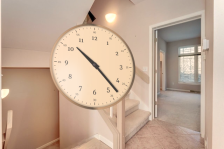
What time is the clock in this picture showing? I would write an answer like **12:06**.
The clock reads **10:23**
